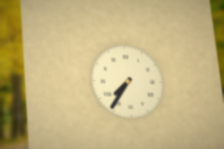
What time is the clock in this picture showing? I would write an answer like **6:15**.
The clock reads **7:36**
